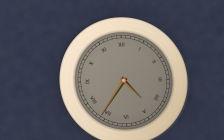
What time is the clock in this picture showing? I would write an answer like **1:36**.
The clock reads **4:36**
